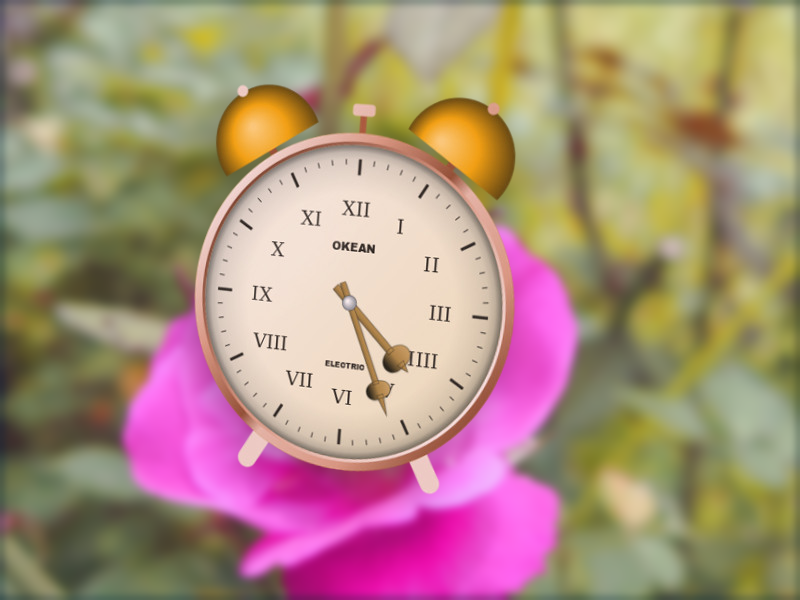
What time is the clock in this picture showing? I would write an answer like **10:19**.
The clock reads **4:26**
